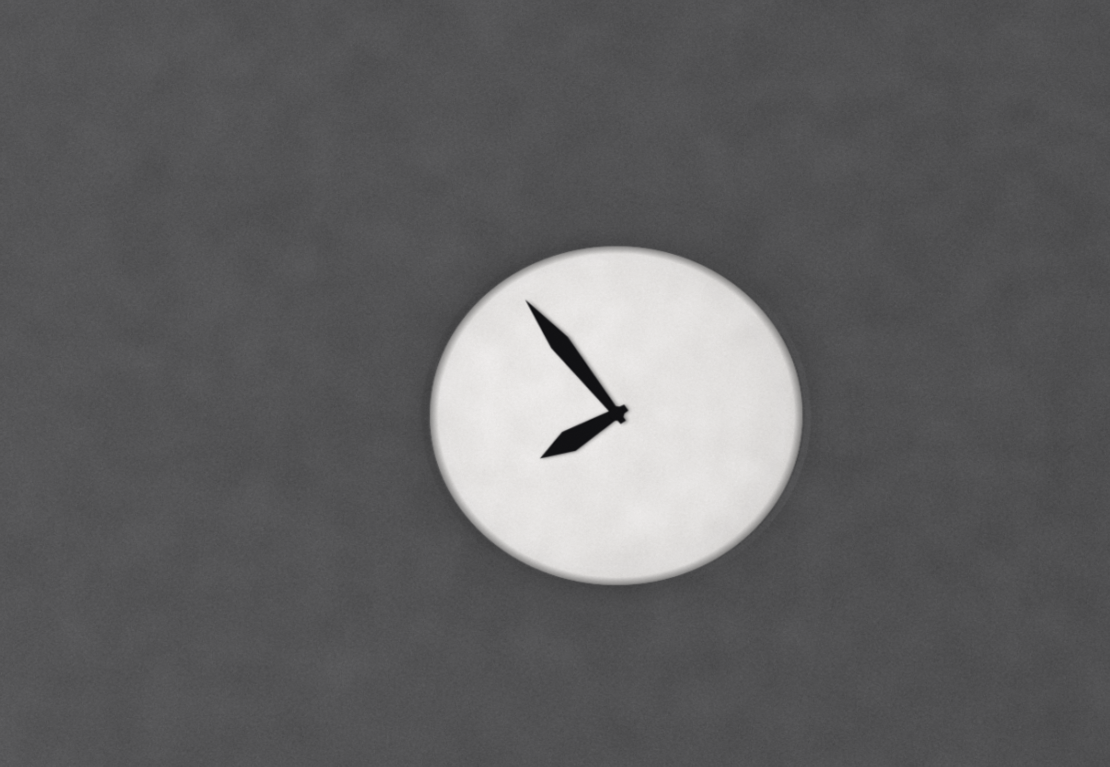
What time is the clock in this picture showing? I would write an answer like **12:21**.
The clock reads **7:54**
